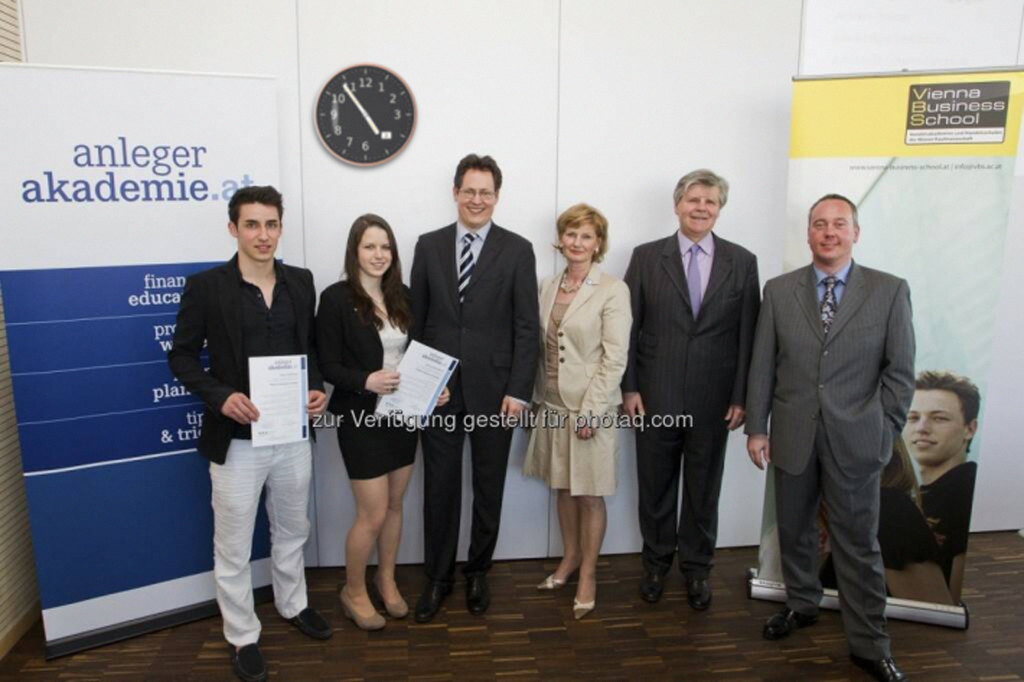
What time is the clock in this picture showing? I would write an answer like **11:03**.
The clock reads **4:54**
